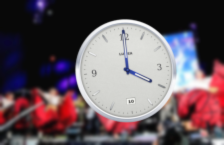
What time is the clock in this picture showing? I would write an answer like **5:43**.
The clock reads **4:00**
